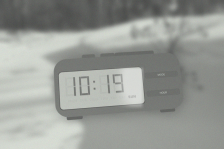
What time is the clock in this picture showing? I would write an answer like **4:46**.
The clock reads **10:19**
